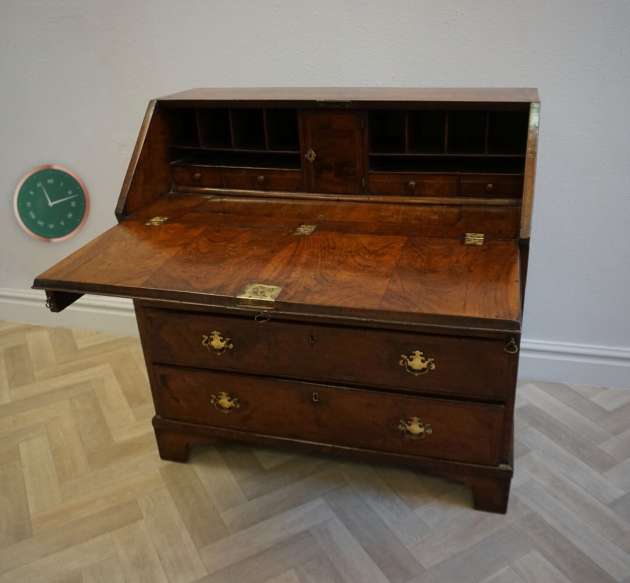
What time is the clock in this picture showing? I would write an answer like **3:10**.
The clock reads **11:12**
